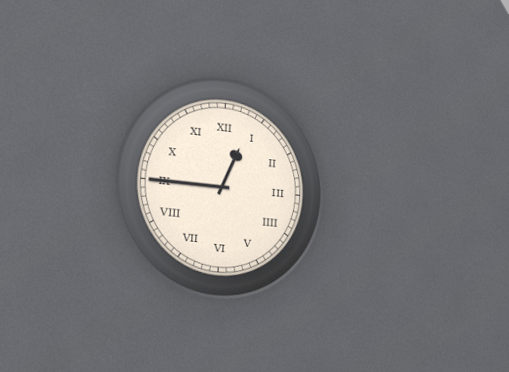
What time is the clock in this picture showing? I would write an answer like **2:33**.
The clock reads **12:45**
